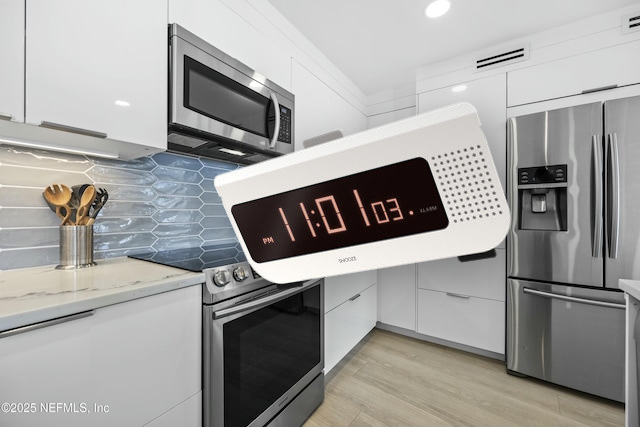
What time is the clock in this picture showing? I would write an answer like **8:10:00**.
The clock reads **11:01:03**
